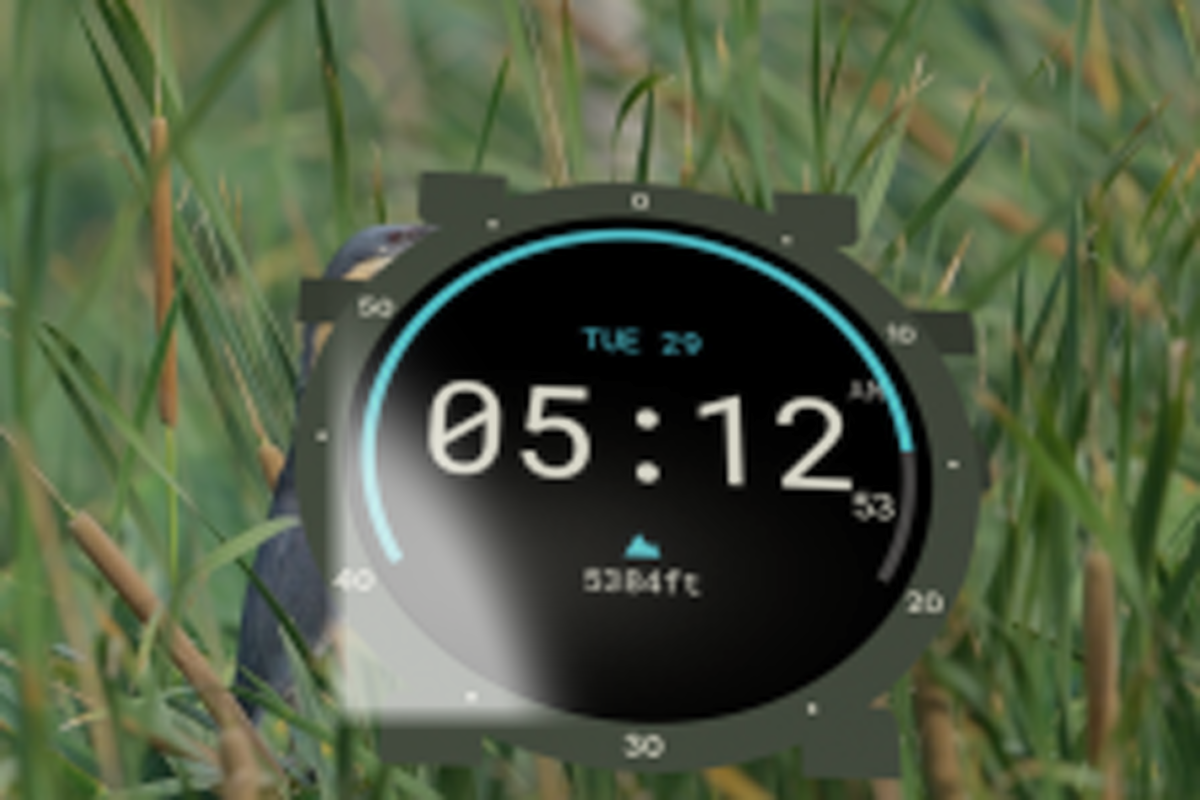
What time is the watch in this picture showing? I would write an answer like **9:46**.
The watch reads **5:12**
